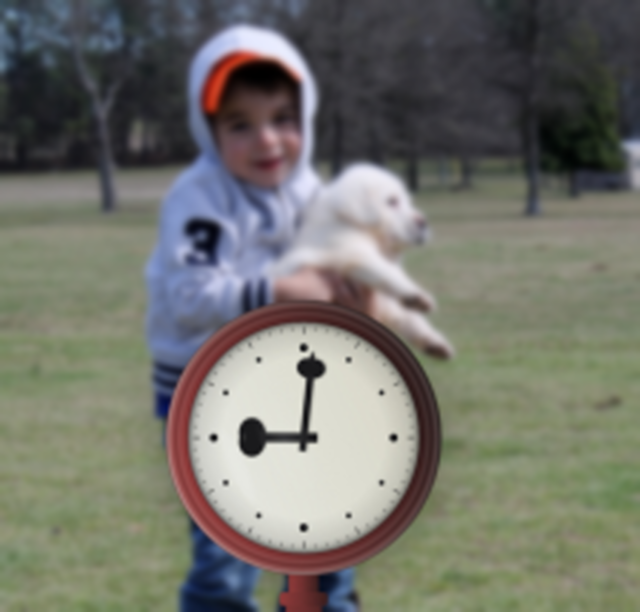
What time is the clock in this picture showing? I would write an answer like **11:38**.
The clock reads **9:01**
